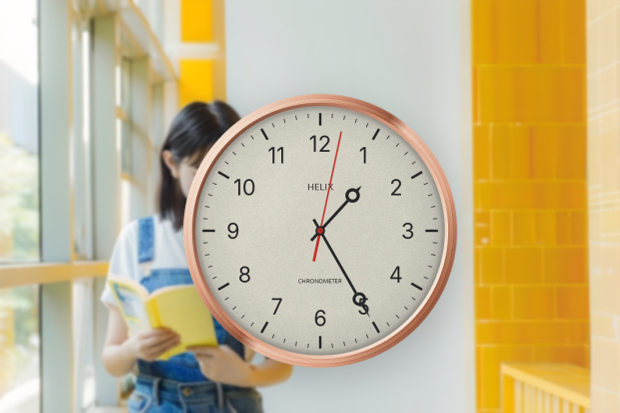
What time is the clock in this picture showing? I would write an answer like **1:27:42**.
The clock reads **1:25:02**
